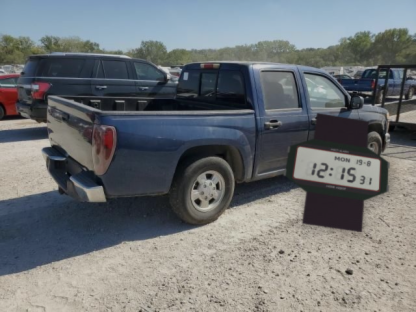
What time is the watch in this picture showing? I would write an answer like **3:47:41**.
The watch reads **12:15:31**
